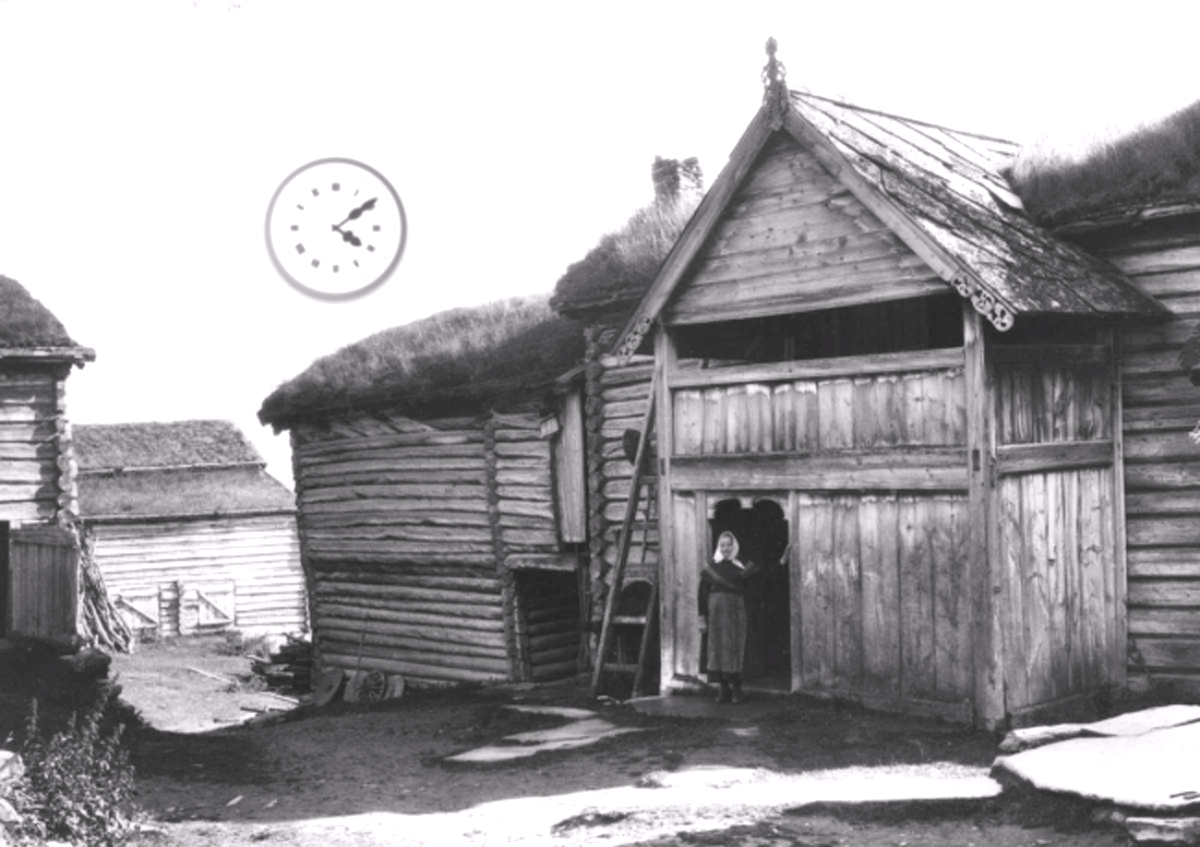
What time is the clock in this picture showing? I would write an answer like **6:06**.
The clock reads **4:09**
